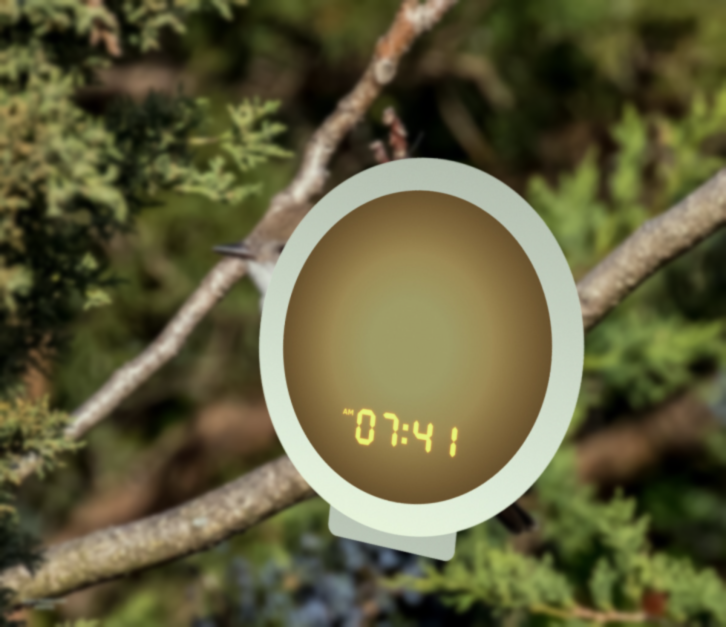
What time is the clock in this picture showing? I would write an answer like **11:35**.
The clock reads **7:41**
